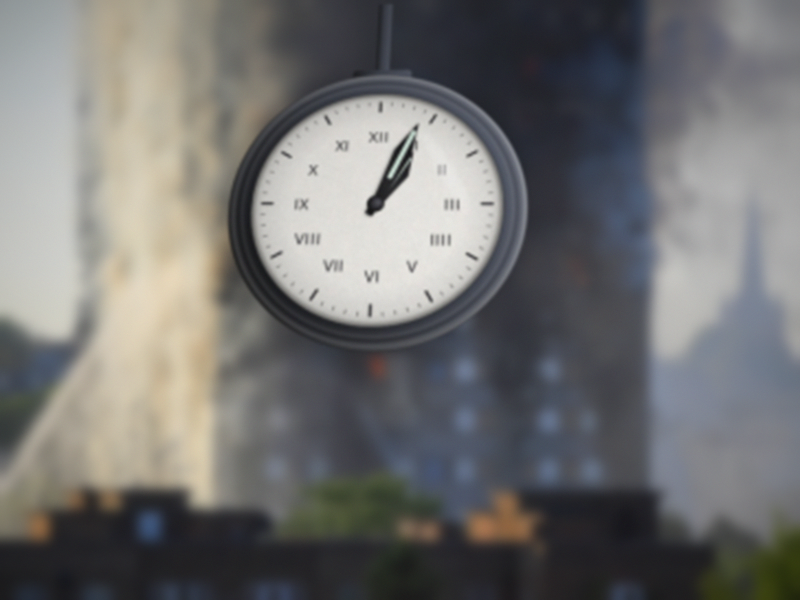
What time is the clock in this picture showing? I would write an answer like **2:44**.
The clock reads **1:04**
